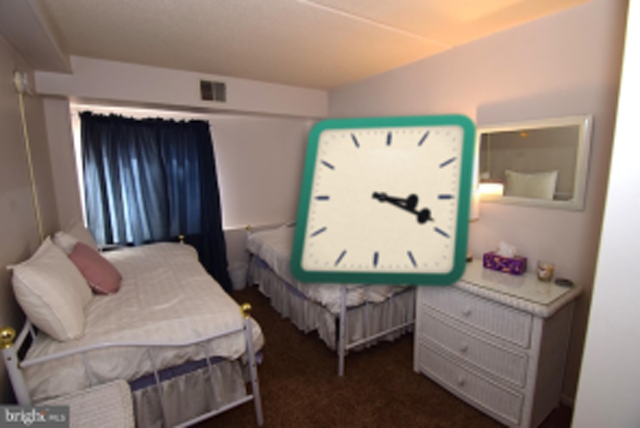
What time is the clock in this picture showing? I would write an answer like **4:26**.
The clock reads **3:19**
